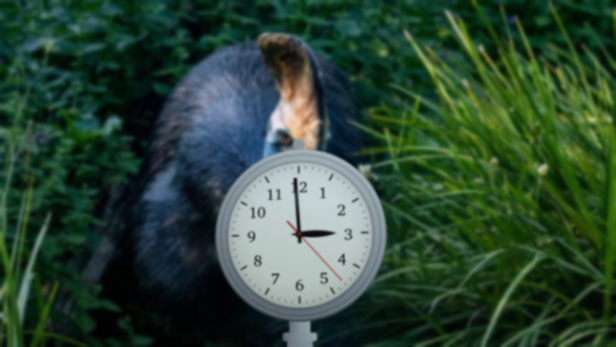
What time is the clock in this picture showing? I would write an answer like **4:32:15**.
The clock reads **2:59:23**
